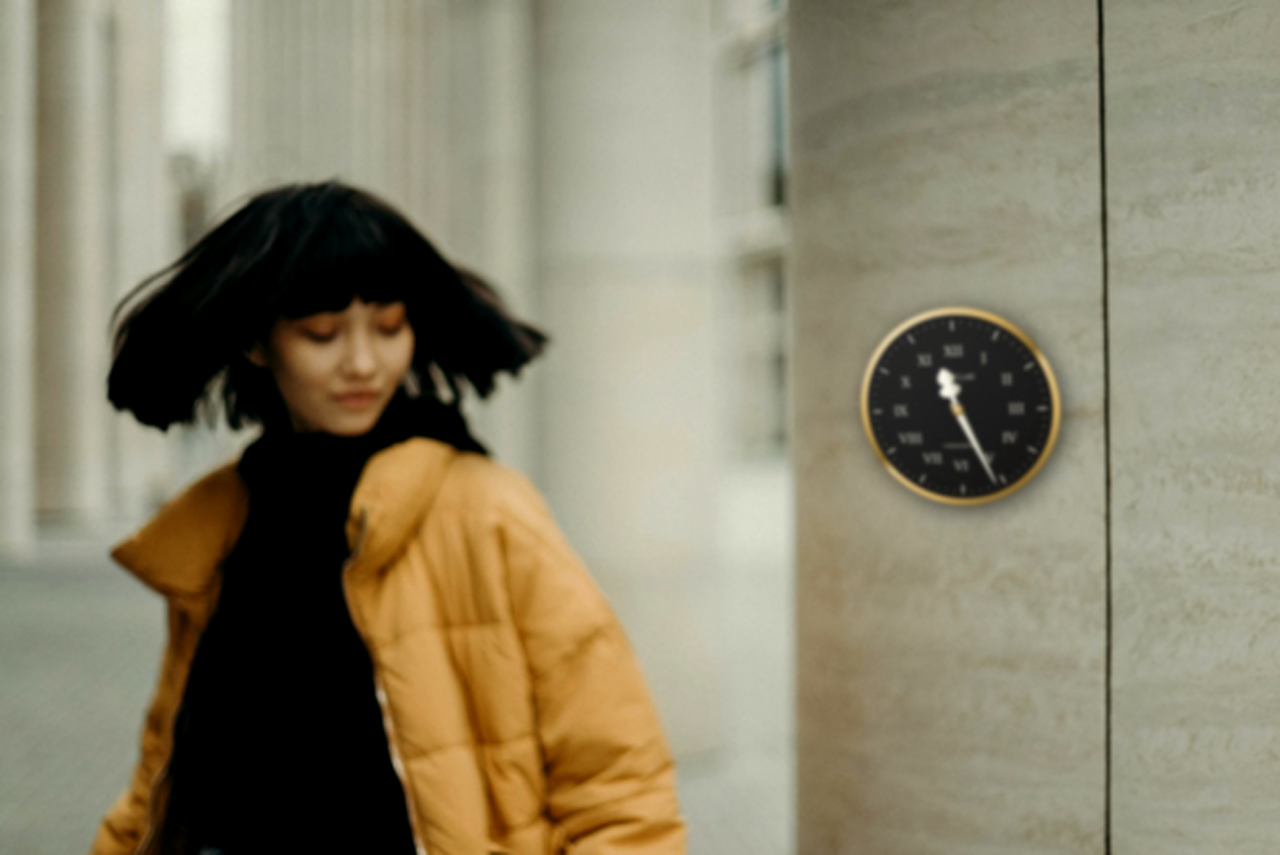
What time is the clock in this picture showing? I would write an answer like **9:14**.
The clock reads **11:26**
